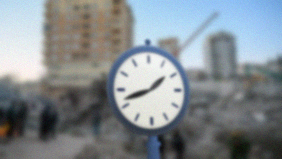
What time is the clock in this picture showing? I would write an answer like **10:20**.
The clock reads **1:42**
